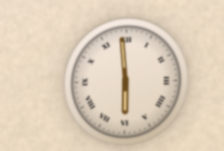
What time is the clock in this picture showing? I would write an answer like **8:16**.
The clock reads **5:59**
